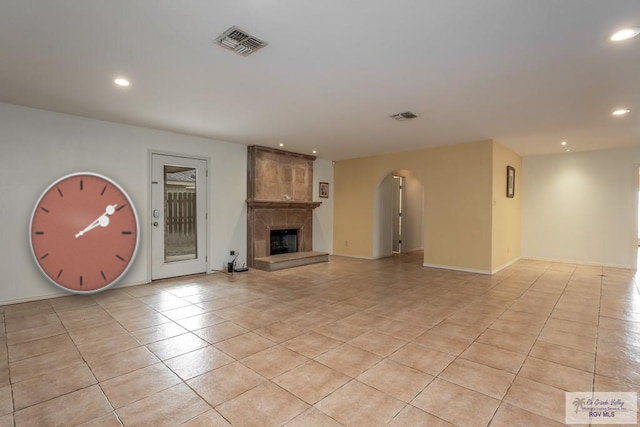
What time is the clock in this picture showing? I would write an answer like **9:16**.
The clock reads **2:09**
